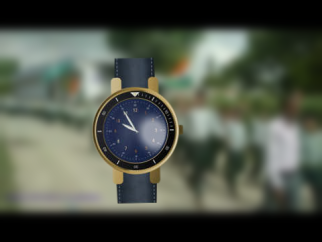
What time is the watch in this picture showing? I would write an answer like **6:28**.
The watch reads **9:55**
